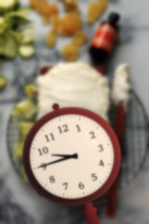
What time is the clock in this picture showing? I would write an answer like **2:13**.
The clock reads **9:45**
